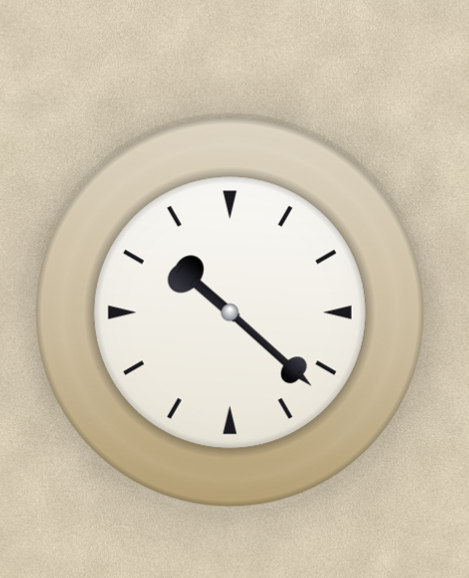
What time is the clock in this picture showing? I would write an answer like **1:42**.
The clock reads **10:22**
